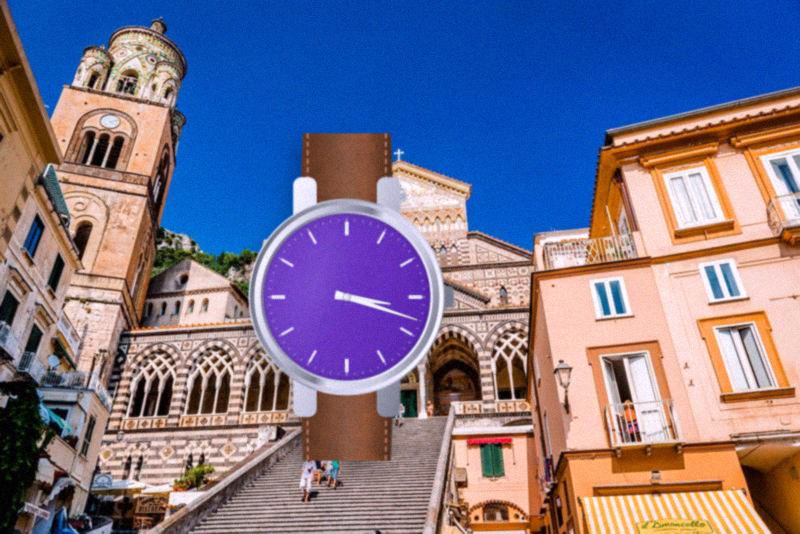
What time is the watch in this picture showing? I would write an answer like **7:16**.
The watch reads **3:18**
